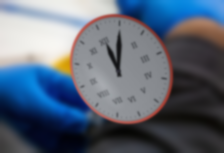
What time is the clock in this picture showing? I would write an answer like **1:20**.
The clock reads **12:05**
